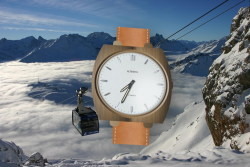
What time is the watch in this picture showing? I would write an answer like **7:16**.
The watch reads **7:34**
